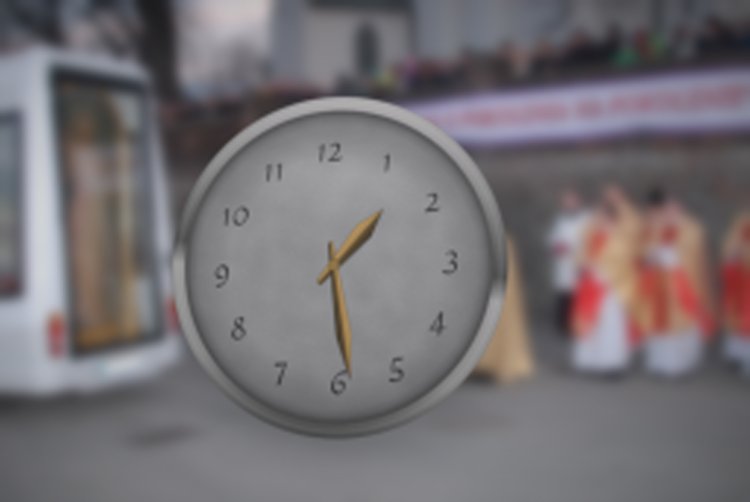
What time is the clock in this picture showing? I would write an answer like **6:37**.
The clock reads **1:29**
